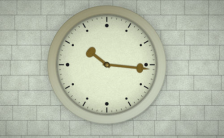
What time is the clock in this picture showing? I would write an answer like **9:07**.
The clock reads **10:16**
